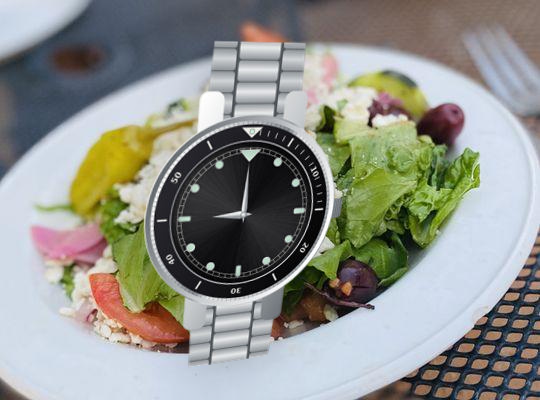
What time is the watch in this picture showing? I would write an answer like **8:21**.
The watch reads **9:00**
